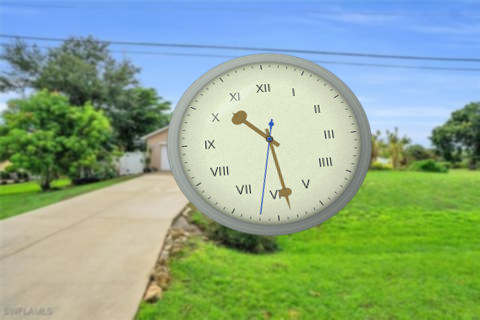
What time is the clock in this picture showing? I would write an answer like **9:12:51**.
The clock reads **10:28:32**
